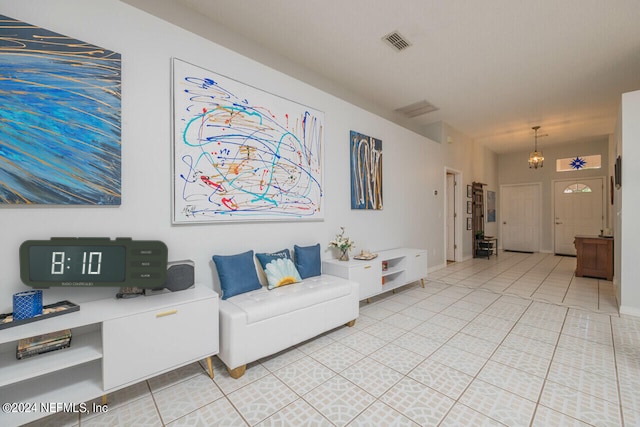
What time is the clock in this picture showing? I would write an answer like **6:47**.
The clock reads **8:10**
